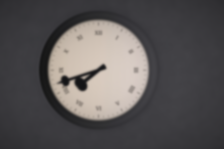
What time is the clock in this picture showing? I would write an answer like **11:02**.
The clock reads **7:42**
